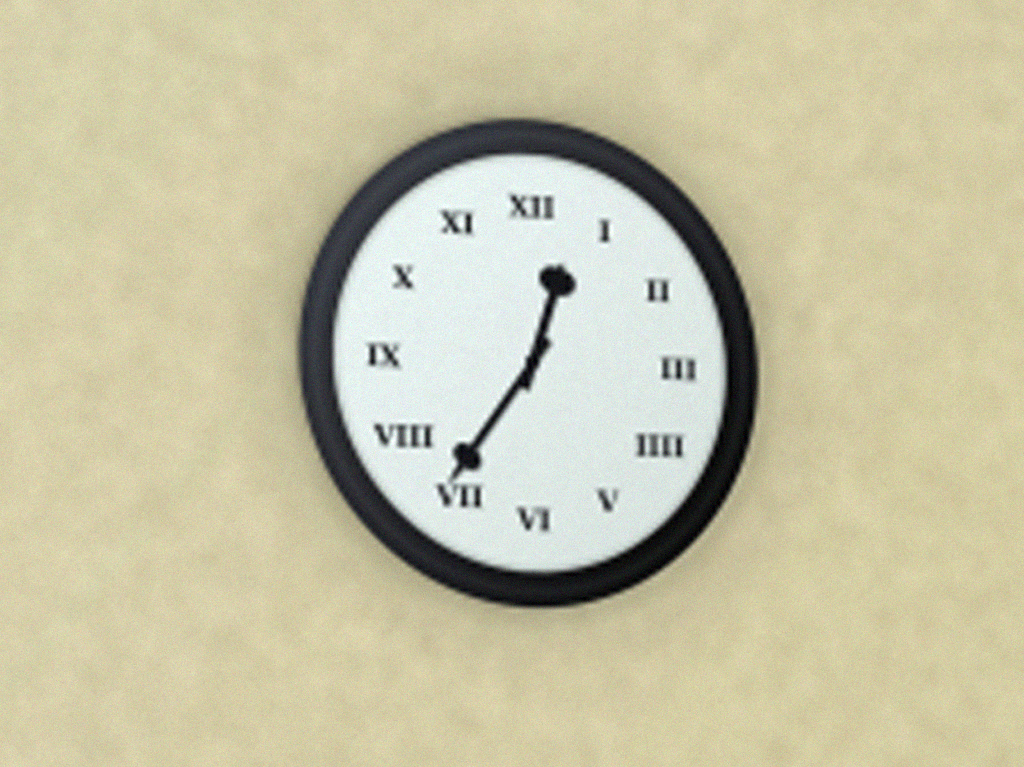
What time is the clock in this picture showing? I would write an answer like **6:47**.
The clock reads **12:36**
